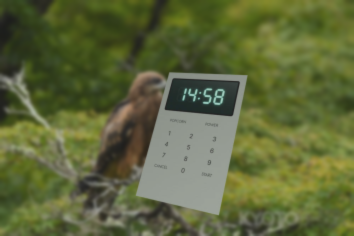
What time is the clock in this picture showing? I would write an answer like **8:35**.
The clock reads **14:58**
